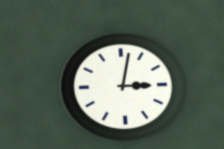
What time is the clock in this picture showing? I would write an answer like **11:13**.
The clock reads **3:02**
